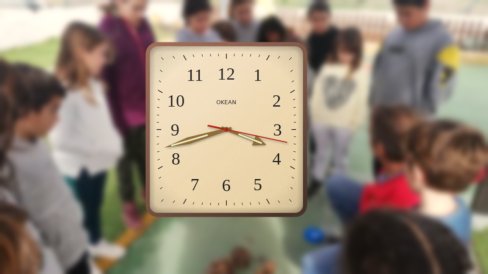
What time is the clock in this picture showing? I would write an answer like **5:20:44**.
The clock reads **3:42:17**
